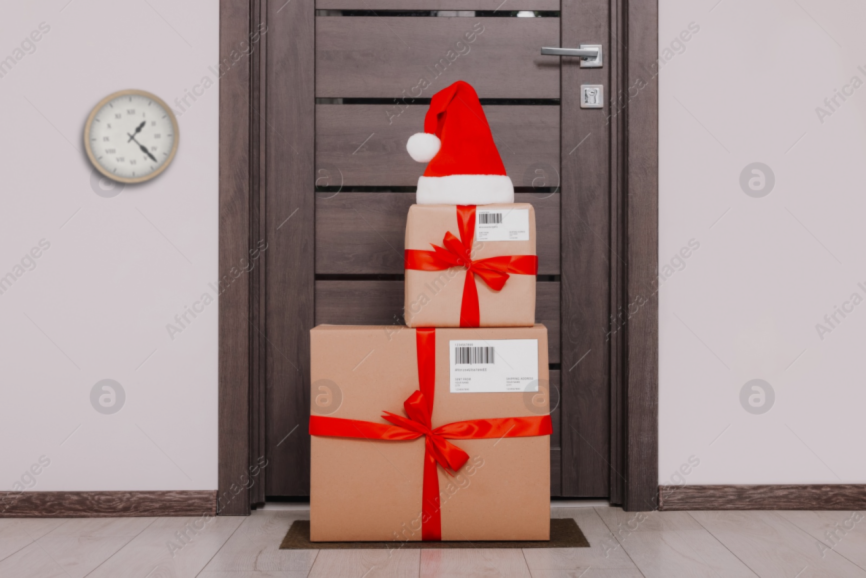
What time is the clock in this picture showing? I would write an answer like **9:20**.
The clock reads **1:23**
